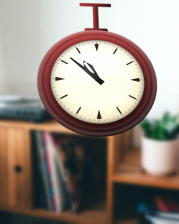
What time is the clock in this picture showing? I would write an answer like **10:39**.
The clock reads **10:52**
